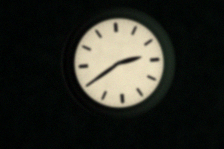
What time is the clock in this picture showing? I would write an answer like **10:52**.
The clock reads **2:40**
